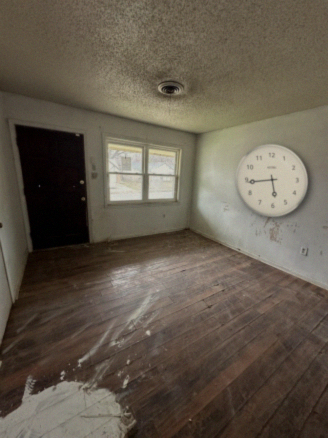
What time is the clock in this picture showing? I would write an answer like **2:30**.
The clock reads **5:44**
